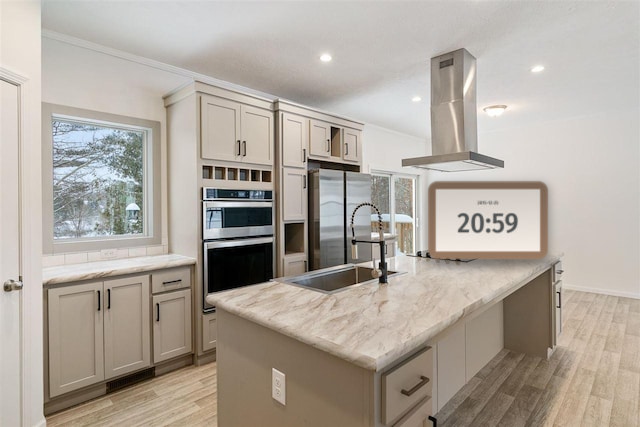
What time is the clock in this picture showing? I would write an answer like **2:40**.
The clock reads **20:59**
